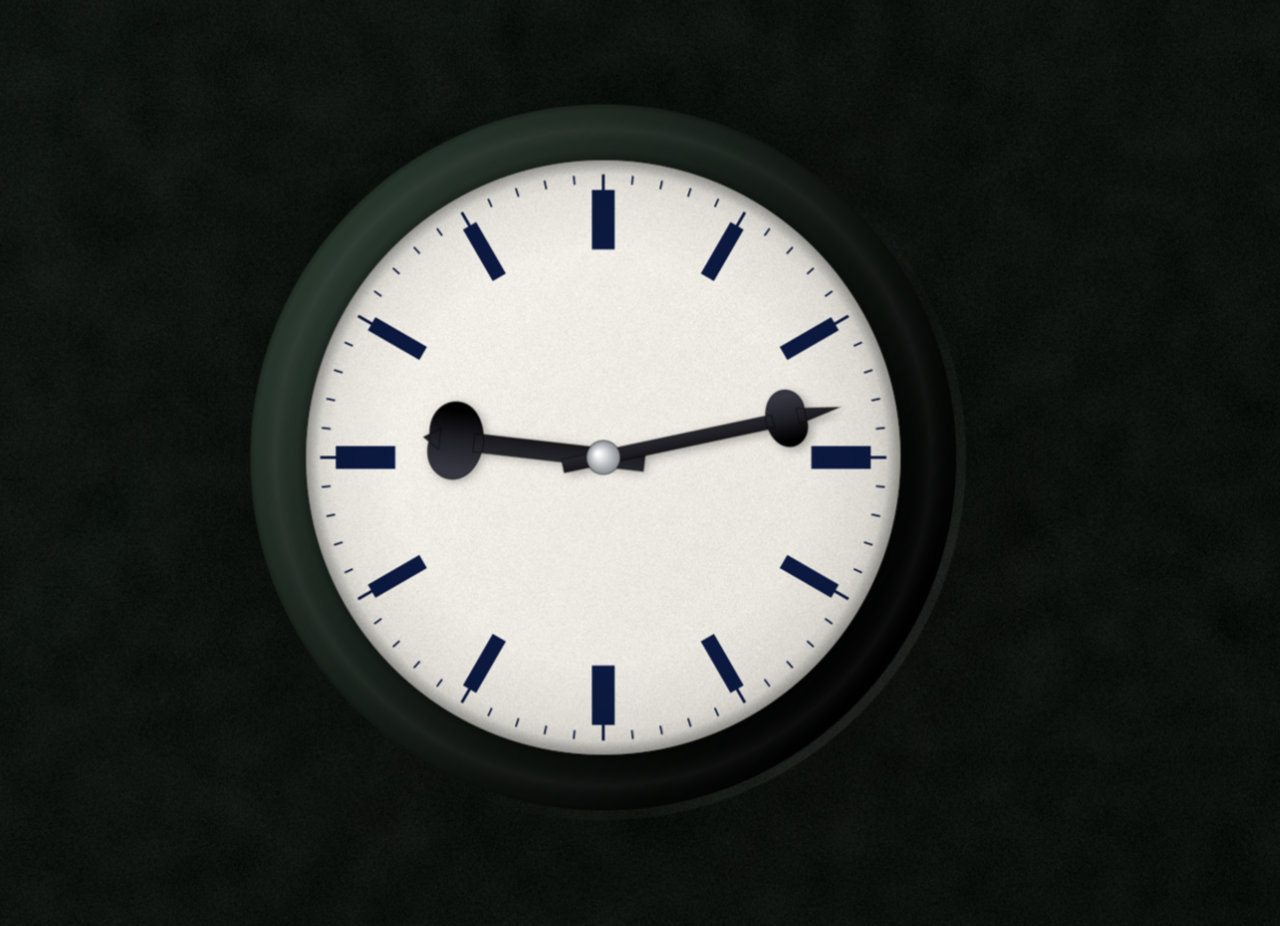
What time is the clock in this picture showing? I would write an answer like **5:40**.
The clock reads **9:13**
